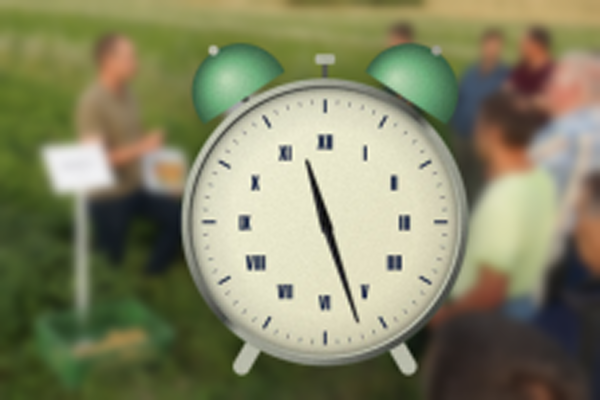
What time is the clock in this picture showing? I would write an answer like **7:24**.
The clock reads **11:27**
